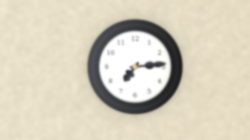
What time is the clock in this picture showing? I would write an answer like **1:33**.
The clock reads **7:14**
